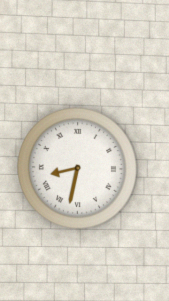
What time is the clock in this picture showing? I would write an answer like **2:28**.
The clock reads **8:32**
